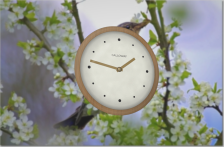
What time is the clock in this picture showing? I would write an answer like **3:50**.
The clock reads **1:47**
